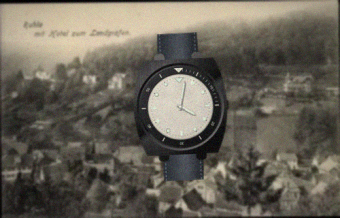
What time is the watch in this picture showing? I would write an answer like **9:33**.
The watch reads **4:02**
